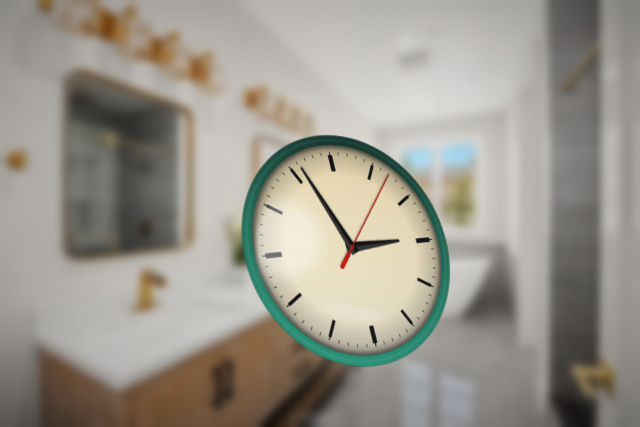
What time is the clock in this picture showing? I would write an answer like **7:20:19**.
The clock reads **2:56:07**
